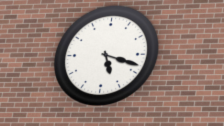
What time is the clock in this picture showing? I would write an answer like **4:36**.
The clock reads **5:18**
